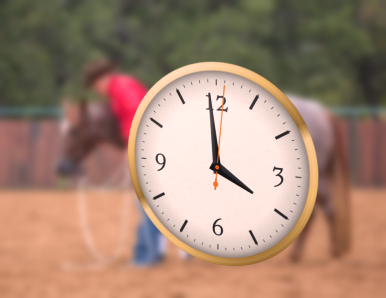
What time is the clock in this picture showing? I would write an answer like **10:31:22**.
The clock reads **3:59:01**
